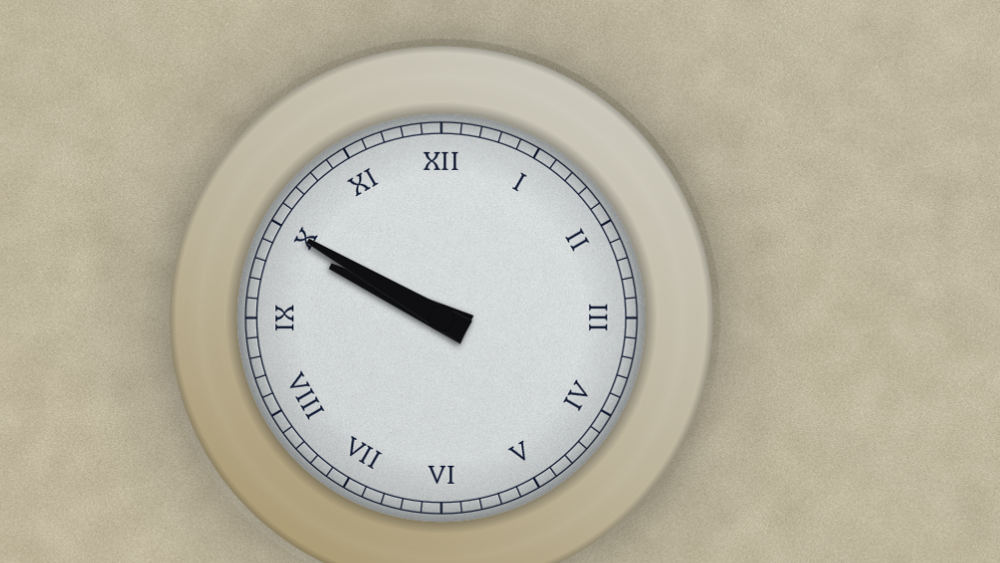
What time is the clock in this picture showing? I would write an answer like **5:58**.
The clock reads **9:50**
